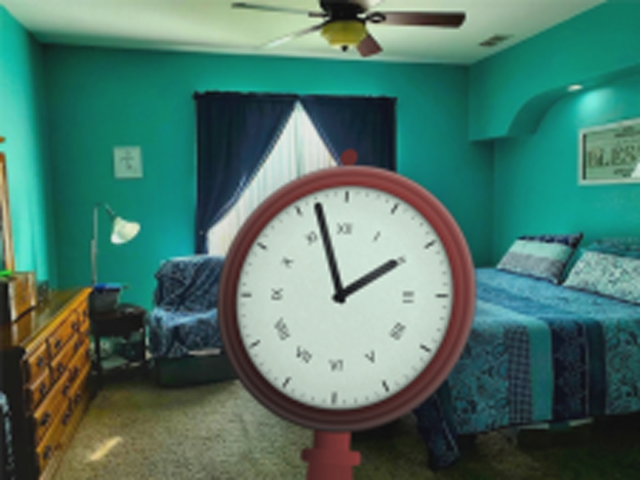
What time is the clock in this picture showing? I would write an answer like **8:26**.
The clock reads **1:57**
